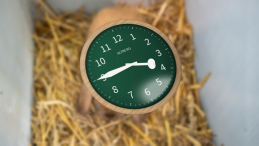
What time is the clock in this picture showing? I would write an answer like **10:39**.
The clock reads **3:45**
